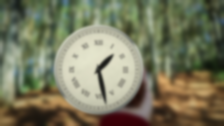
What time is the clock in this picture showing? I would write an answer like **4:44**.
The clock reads **1:28**
